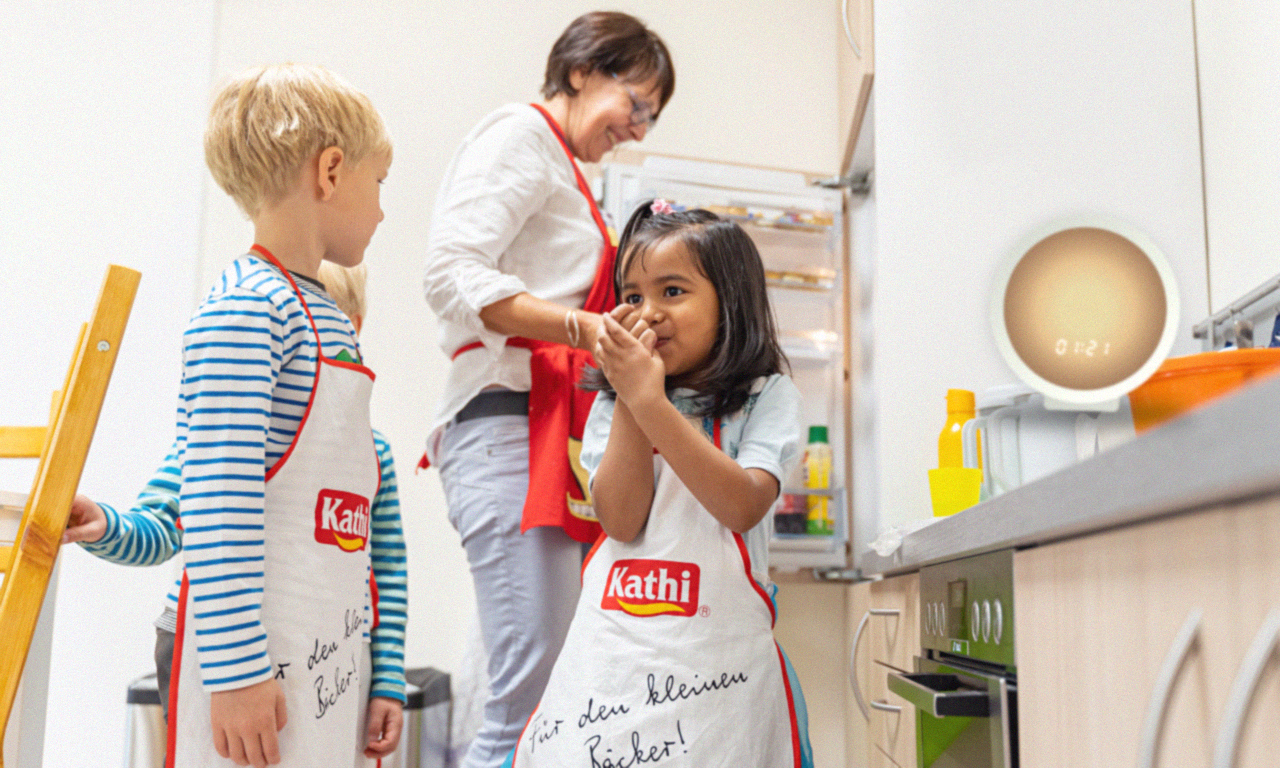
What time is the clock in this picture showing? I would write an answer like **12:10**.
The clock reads **1:21**
